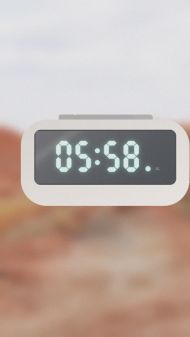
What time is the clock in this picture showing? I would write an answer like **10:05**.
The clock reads **5:58**
